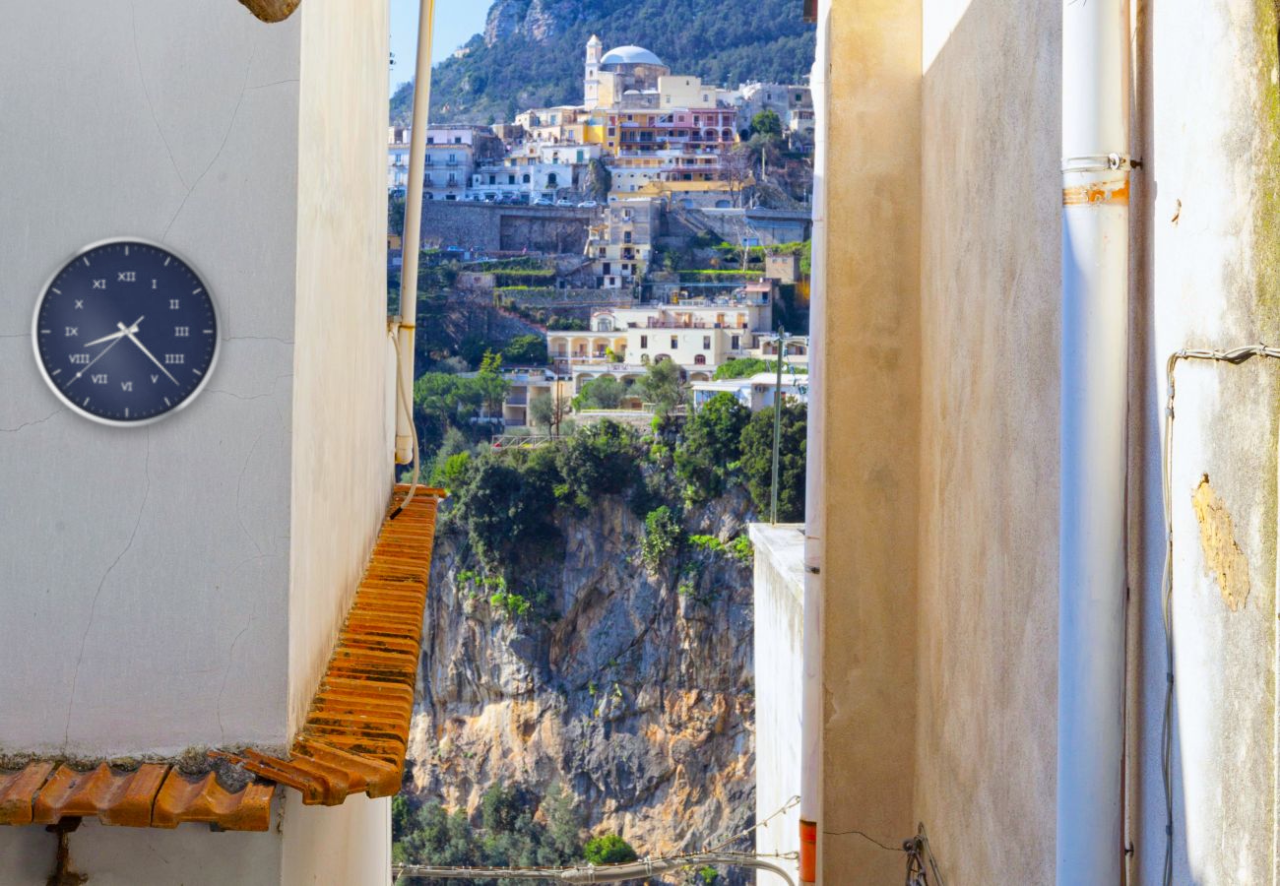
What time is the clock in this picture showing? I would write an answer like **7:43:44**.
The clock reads **8:22:38**
